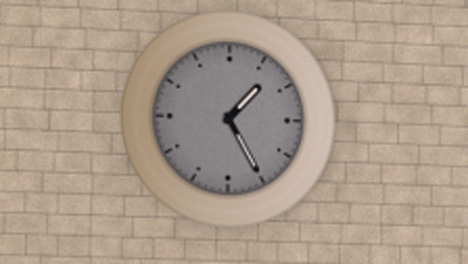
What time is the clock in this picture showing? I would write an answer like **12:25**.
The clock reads **1:25**
